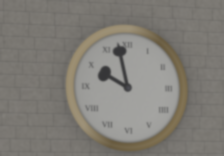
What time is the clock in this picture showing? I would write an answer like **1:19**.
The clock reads **9:58**
